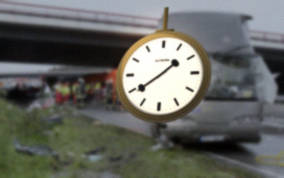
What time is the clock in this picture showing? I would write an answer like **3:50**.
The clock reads **1:39**
